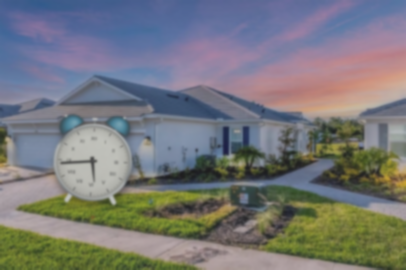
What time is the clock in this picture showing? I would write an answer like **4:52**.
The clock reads **5:44**
